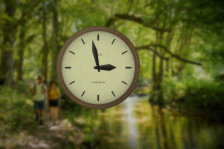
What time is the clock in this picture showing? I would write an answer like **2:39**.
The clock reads **2:58**
